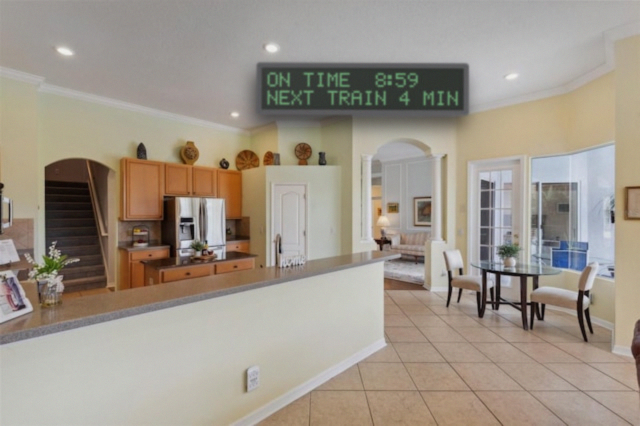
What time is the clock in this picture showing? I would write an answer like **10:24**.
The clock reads **8:59**
